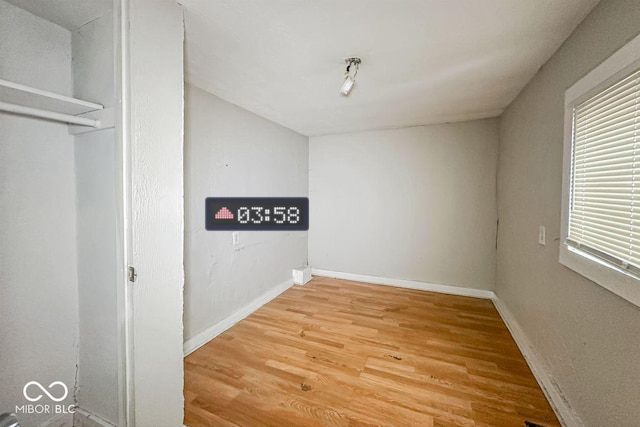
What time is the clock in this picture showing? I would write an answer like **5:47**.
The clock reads **3:58**
